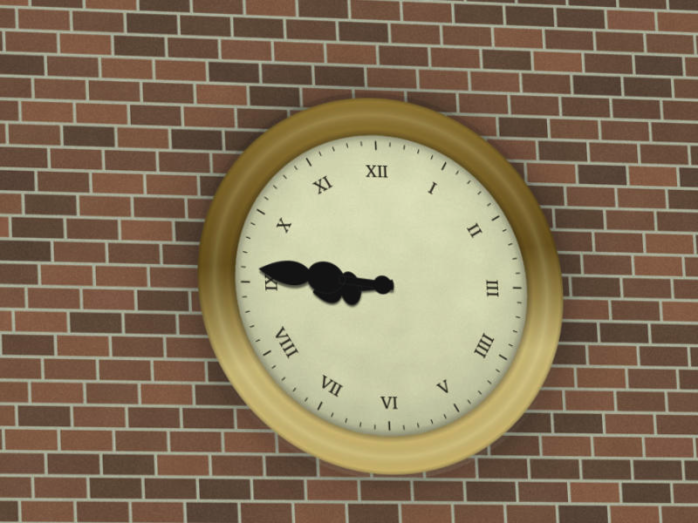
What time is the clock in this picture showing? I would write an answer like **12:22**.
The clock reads **8:46**
